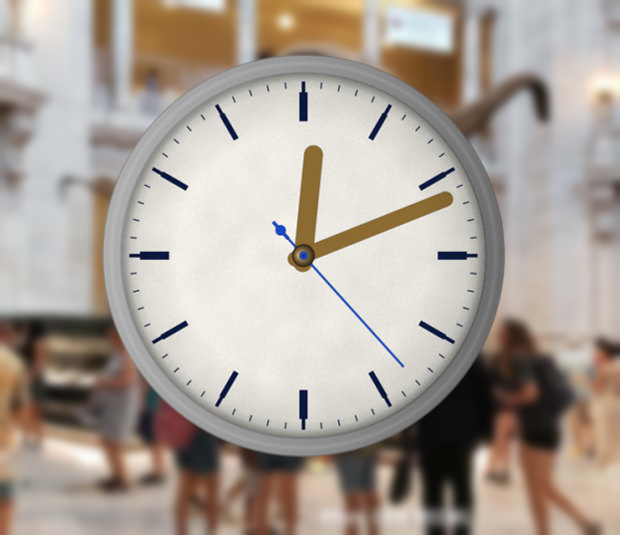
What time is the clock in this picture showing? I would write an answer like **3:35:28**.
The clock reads **12:11:23**
